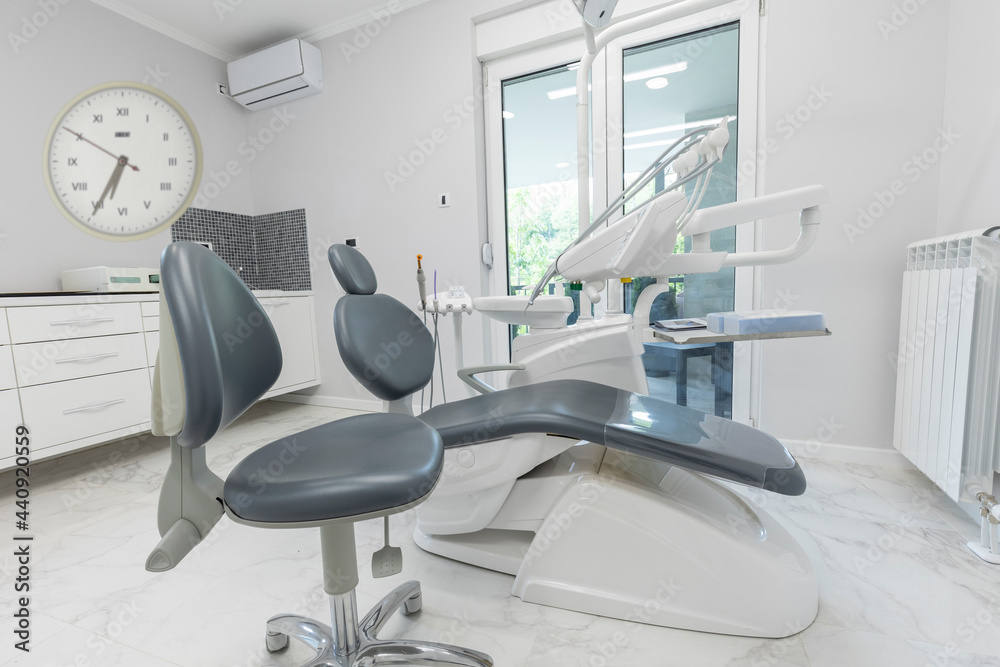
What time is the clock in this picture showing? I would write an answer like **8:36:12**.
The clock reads **6:34:50**
